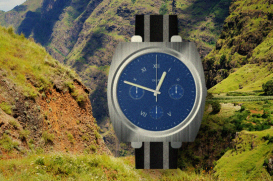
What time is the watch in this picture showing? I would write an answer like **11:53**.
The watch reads **12:48**
